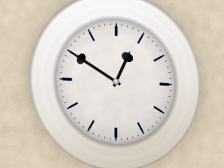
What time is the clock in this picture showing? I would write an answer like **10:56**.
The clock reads **12:50**
